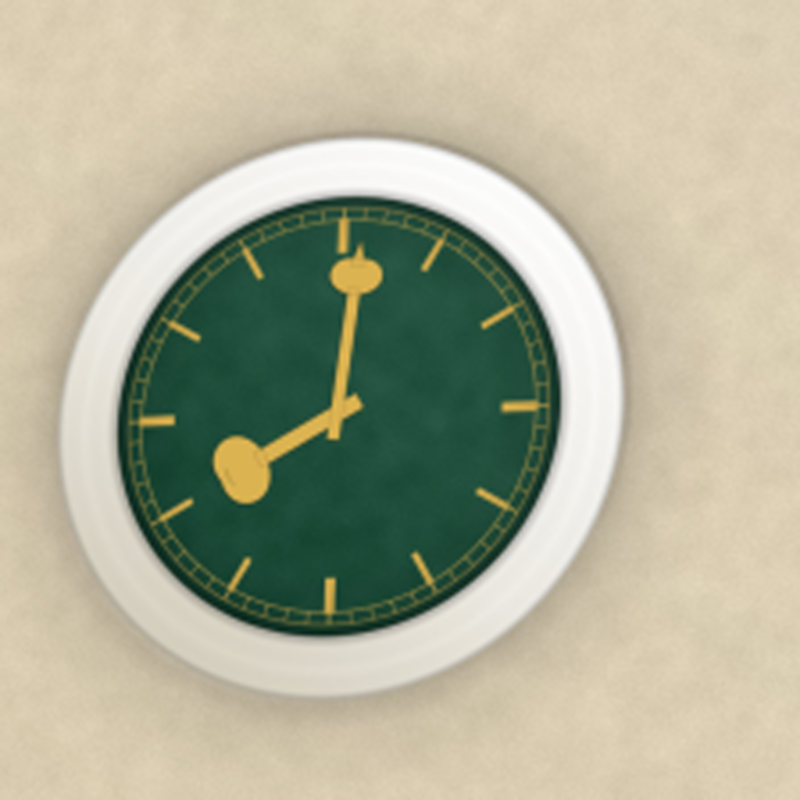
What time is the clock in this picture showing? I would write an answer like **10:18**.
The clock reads **8:01**
